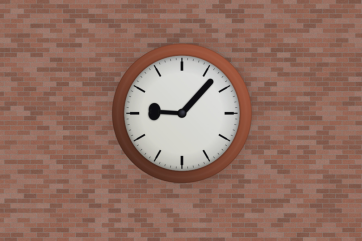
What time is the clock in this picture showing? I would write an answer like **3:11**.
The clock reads **9:07**
